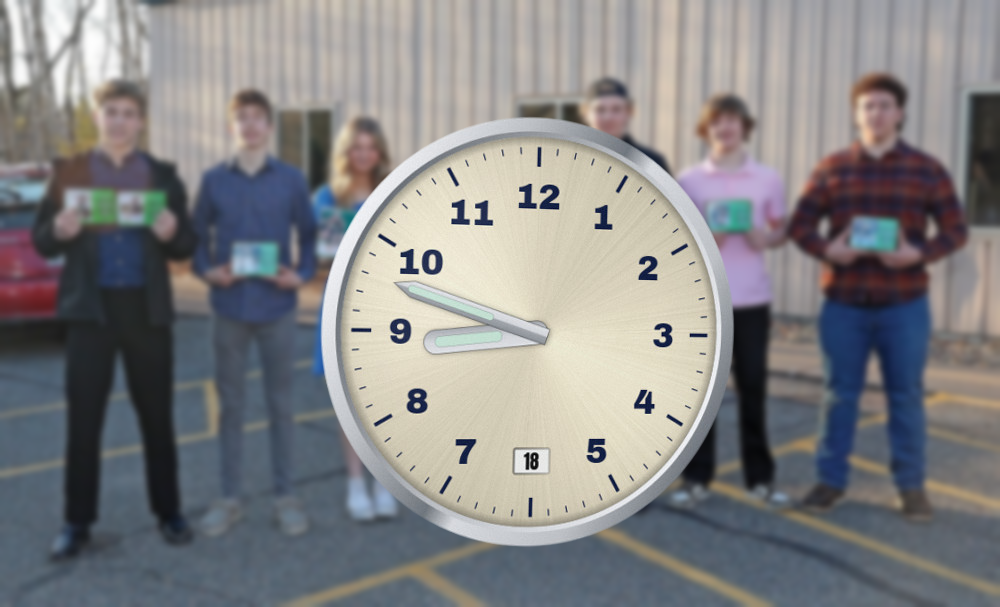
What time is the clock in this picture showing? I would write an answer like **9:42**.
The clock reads **8:48**
